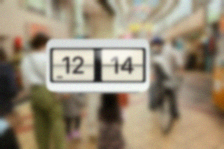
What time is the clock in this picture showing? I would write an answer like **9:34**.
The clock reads **12:14**
